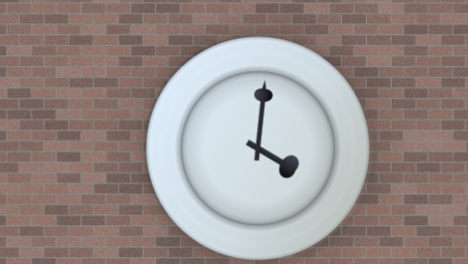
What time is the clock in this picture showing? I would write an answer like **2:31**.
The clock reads **4:01**
